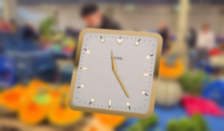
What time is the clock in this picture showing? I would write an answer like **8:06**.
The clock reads **11:24**
